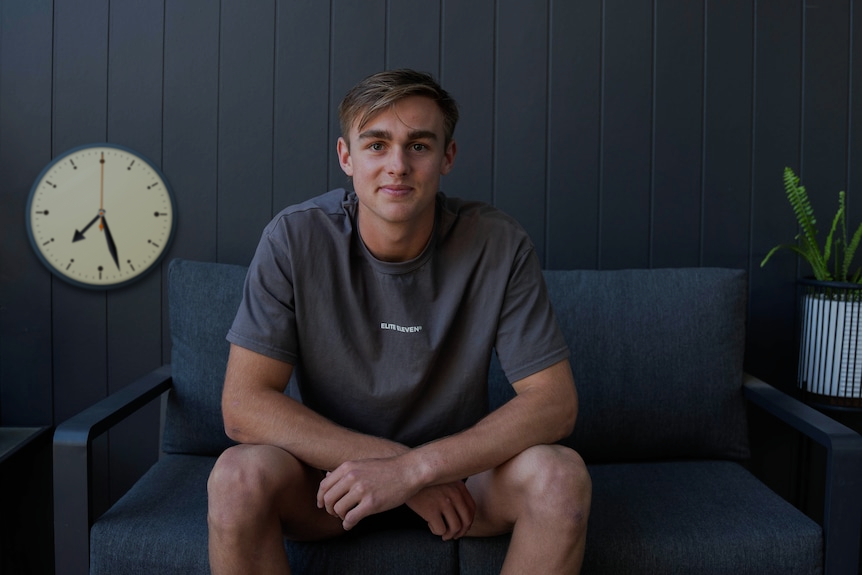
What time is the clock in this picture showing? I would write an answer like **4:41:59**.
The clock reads **7:27:00**
